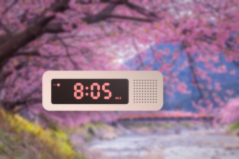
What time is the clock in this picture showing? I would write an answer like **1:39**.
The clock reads **8:05**
